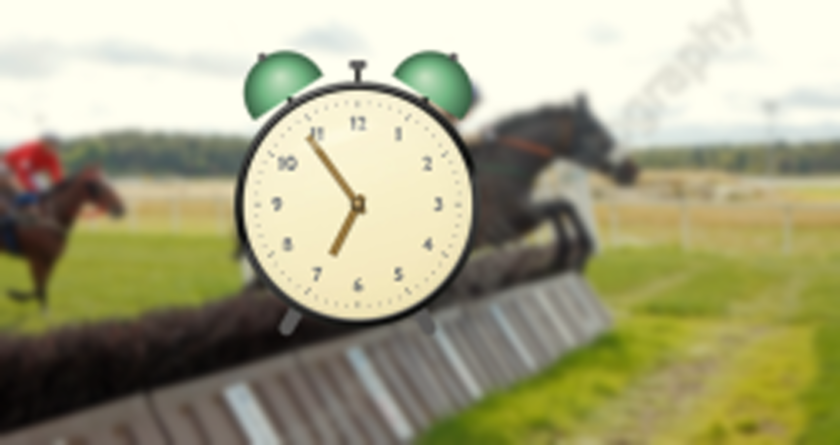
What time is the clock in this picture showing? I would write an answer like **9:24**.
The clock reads **6:54**
